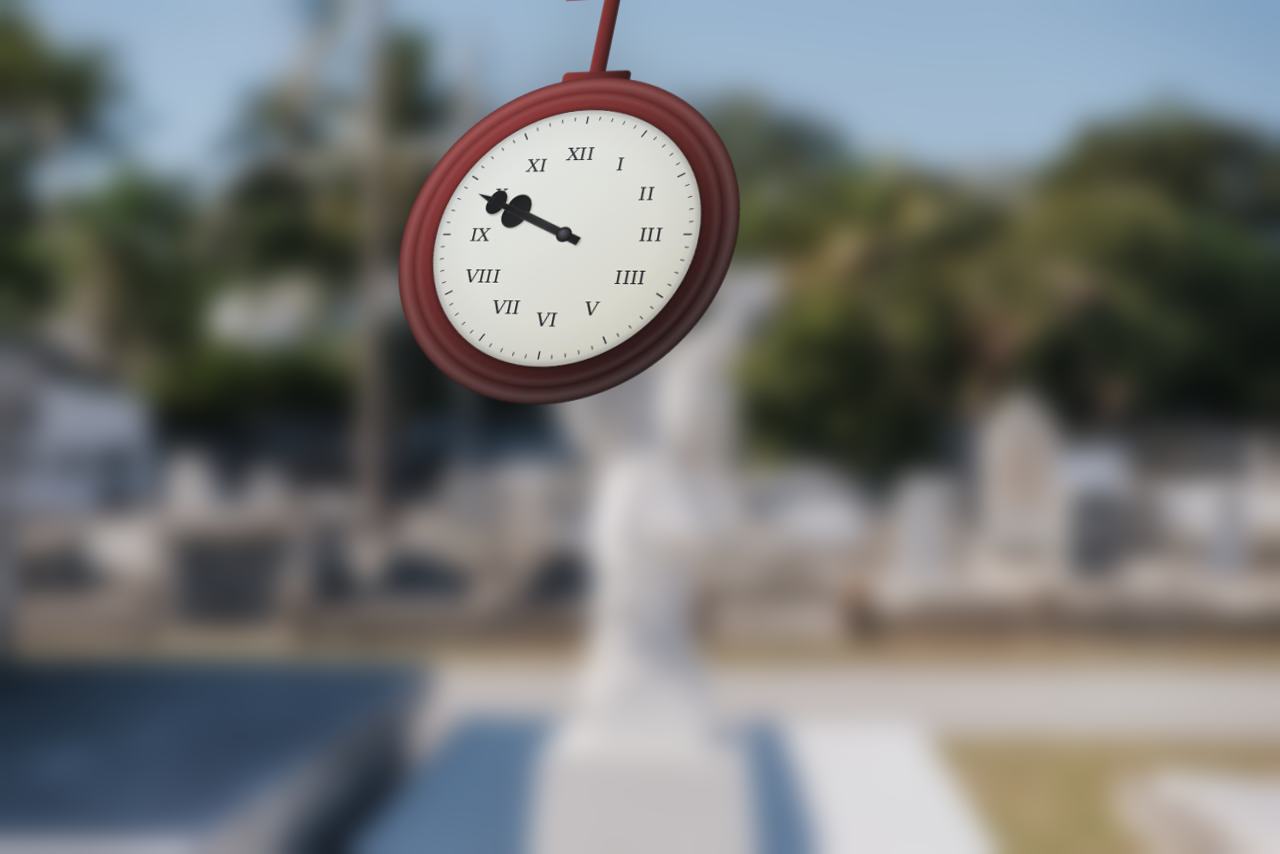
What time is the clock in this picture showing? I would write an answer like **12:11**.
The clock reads **9:49**
